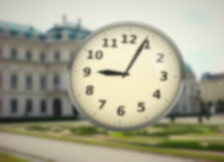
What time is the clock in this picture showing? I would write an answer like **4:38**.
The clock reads **9:04**
